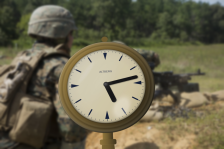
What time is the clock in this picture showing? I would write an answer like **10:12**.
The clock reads **5:13**
